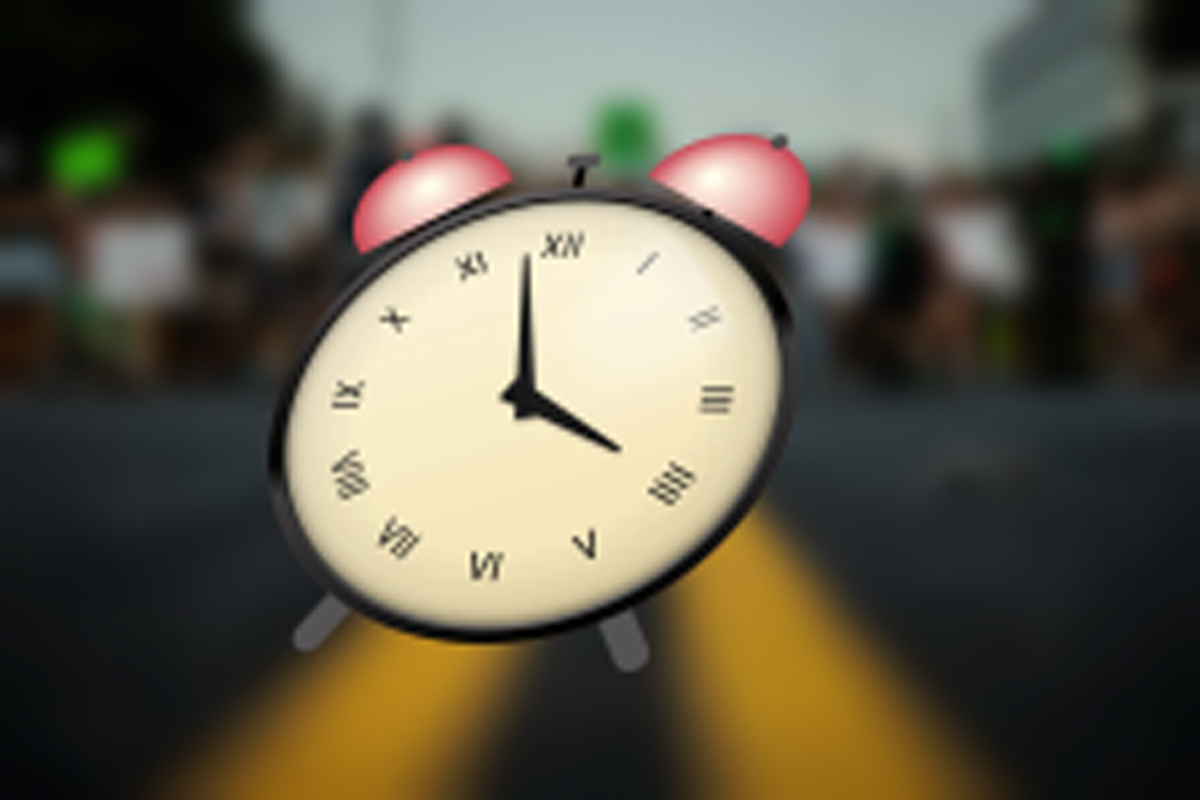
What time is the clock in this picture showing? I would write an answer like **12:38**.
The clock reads **3:58**
